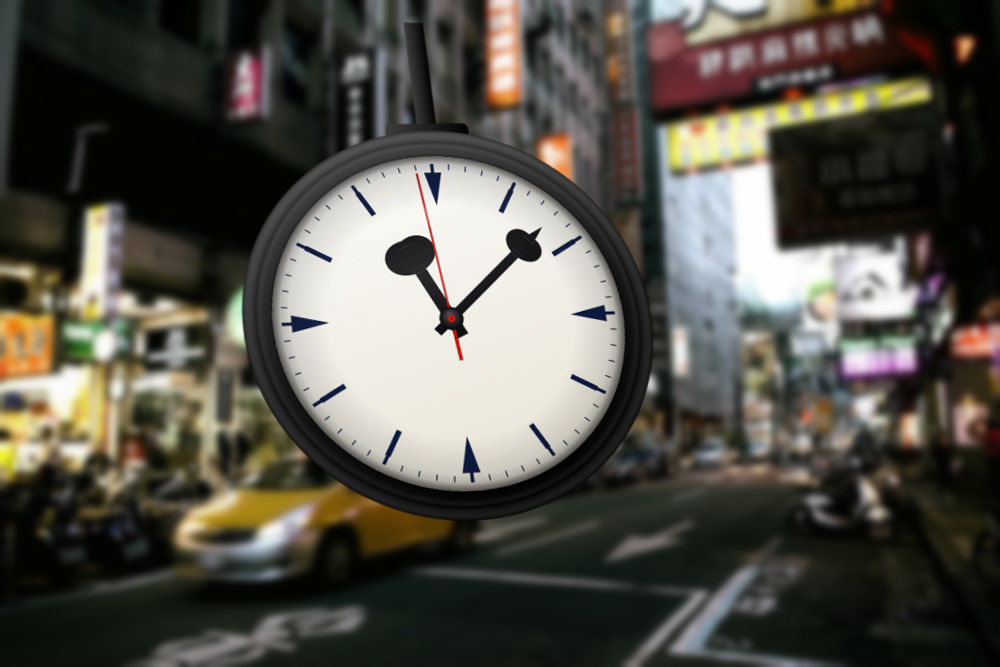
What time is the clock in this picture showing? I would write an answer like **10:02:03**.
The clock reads **11:07:59**
